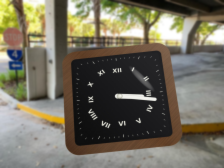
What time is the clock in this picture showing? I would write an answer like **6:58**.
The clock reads **3:17**
